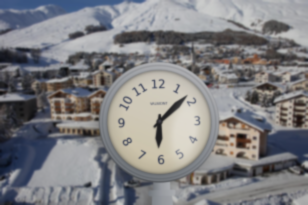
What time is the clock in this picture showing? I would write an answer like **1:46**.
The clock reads **6:08**
